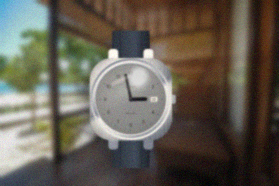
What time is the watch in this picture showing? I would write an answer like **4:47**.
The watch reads **2:58**
